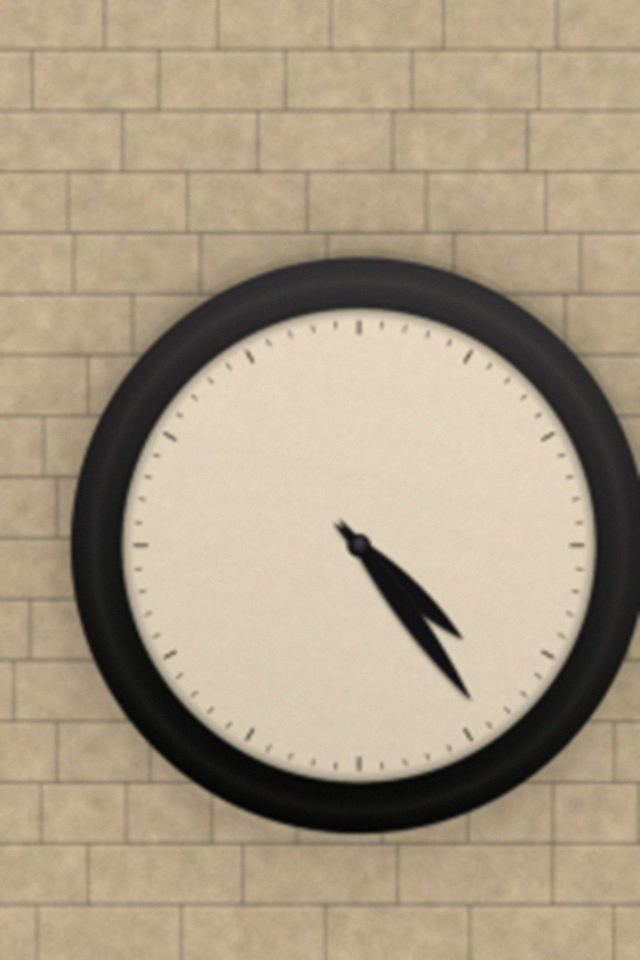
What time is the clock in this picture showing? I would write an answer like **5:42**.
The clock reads **4:24**
